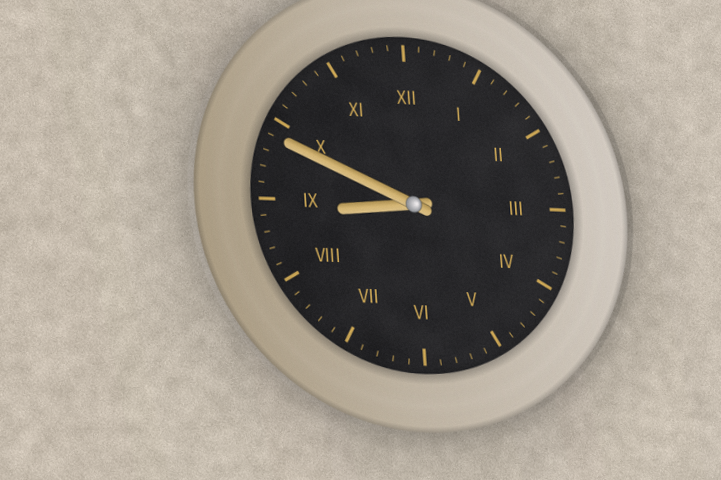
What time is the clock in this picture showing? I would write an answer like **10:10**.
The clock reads **8:49**
